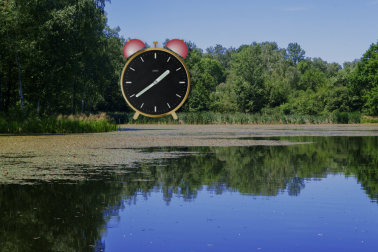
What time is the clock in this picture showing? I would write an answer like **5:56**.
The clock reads **1:39**
